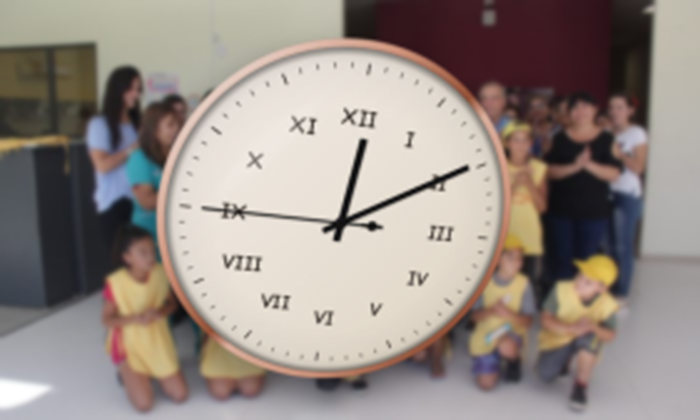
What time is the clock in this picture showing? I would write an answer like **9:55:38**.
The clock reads **12:09:45**
